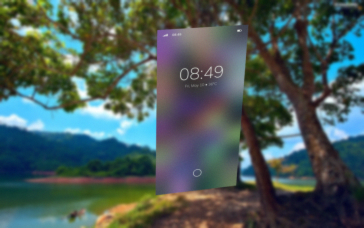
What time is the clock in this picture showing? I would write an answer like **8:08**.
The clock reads **8:49**
